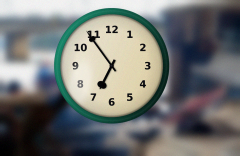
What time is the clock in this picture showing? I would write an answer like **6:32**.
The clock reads **6:54**
